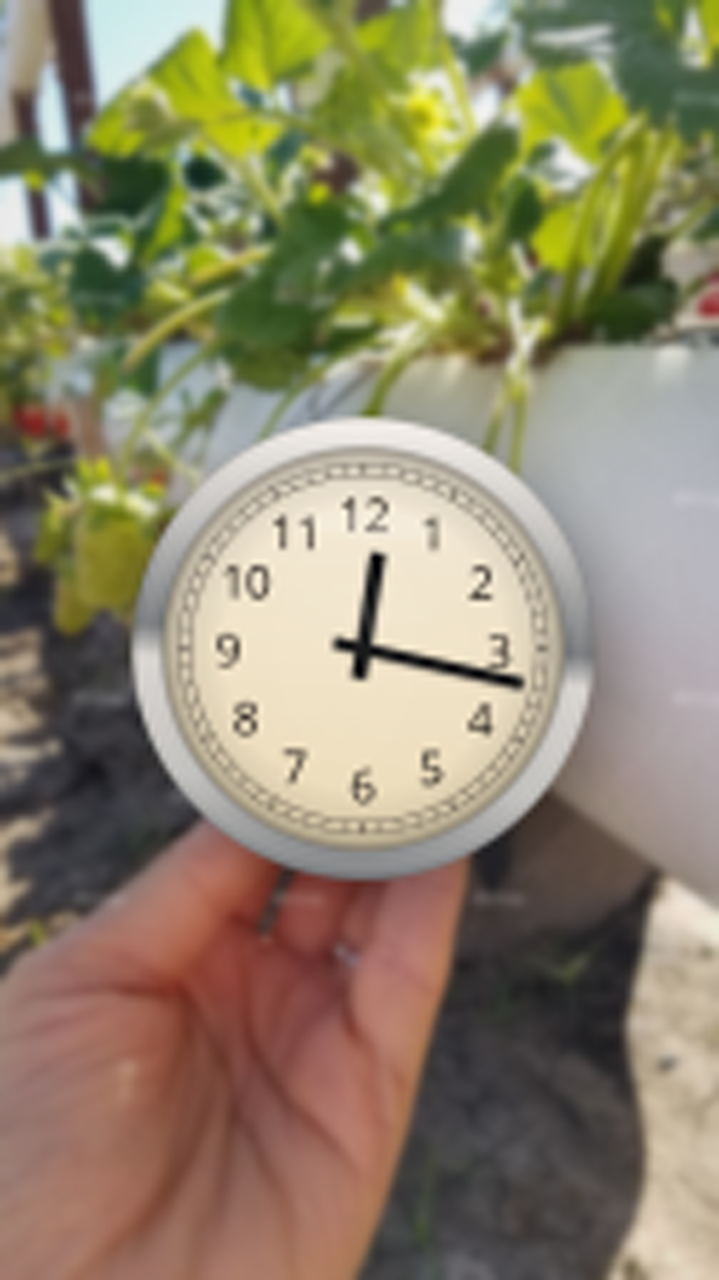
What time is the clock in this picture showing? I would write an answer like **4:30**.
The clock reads **12:17**
